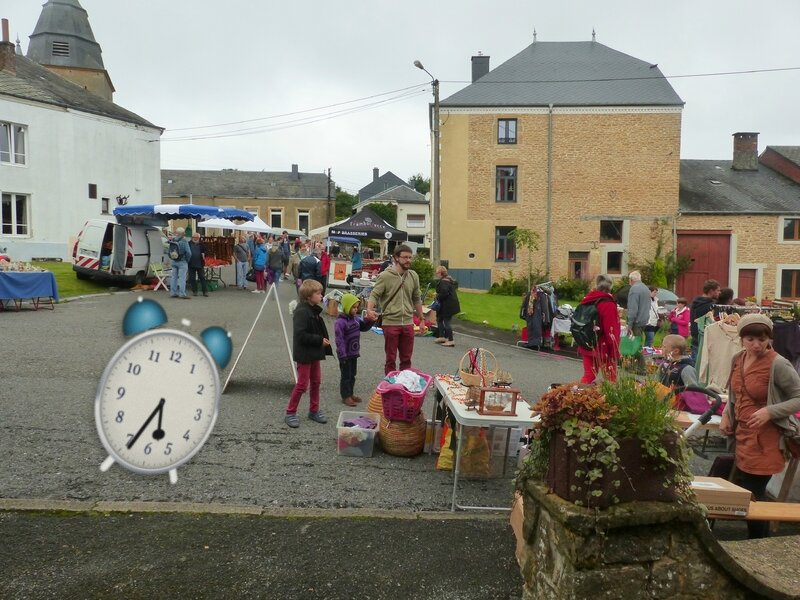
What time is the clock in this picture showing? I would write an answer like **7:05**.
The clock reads **5:34**
